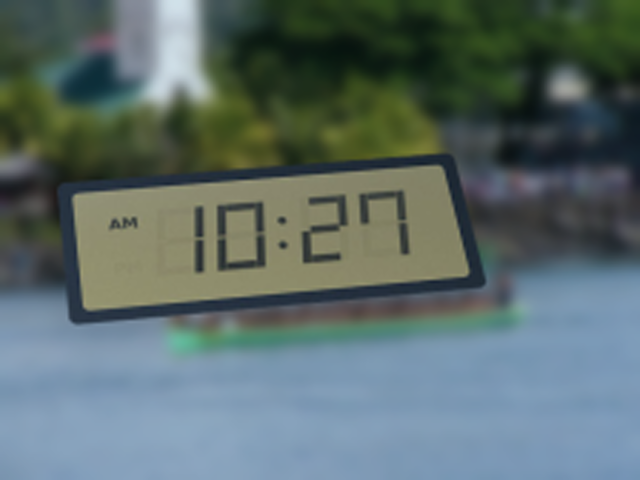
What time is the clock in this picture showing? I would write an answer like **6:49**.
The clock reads **10:27**
